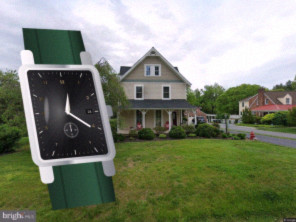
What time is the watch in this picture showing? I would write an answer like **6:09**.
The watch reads **12:21**
